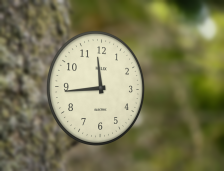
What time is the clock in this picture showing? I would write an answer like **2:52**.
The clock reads **11:44**
